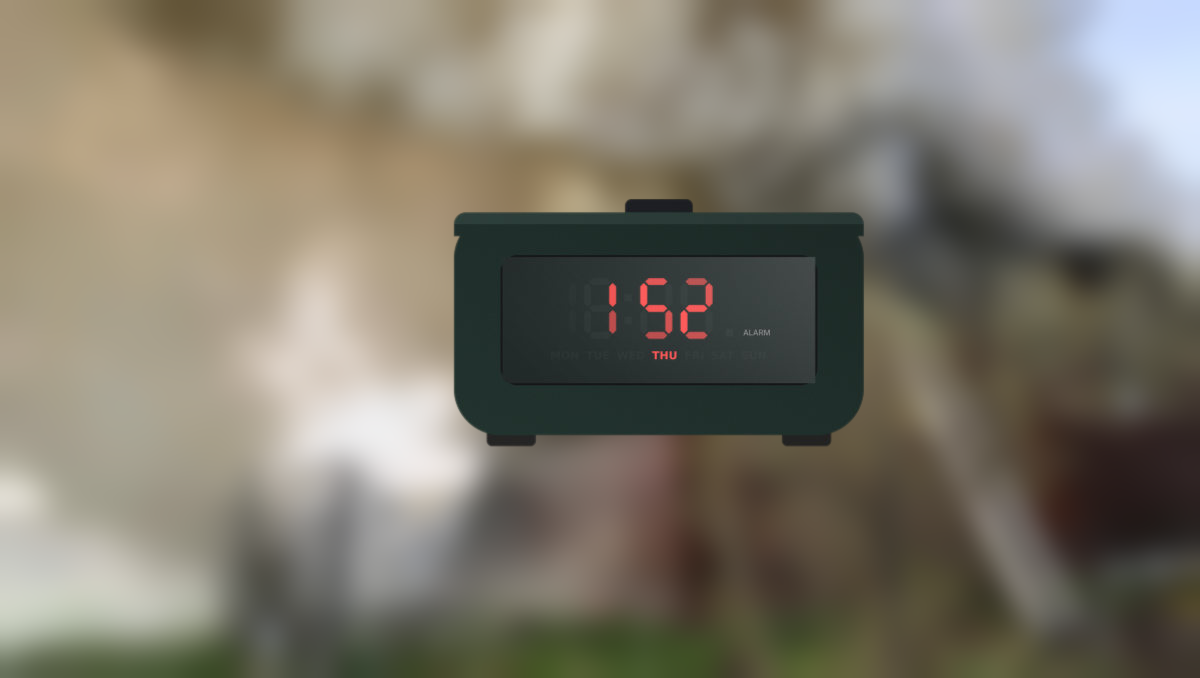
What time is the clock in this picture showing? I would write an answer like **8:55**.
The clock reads **1:52**
